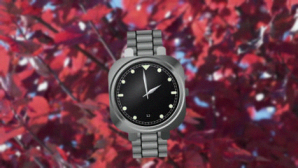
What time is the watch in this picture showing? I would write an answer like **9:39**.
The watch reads **1:59**
